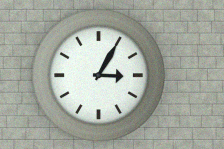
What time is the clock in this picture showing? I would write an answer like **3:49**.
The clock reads **3:05**
